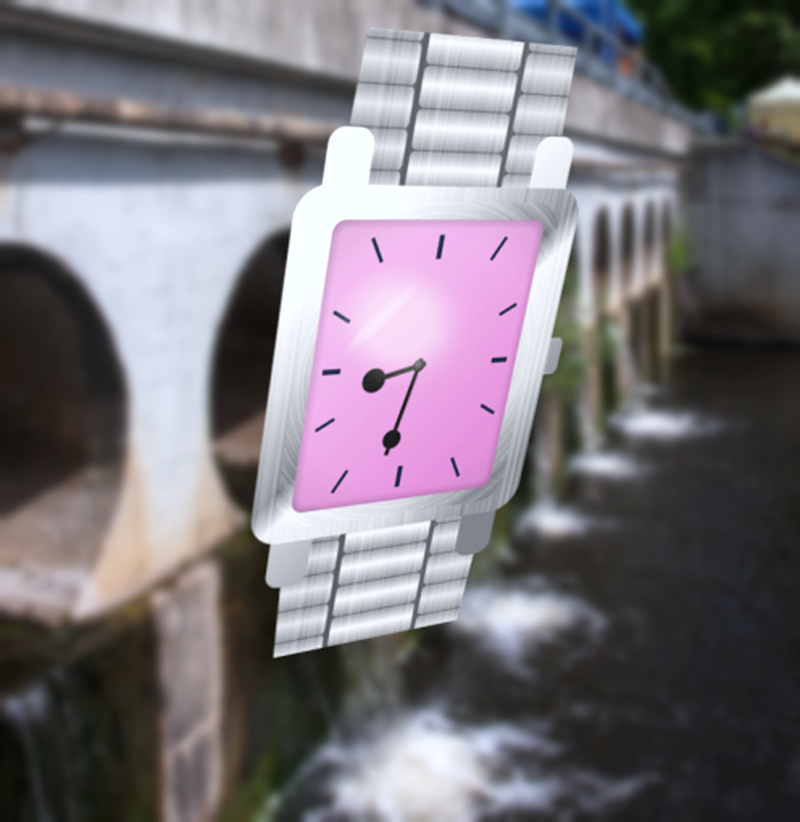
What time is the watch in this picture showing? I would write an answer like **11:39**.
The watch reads **8:32**
